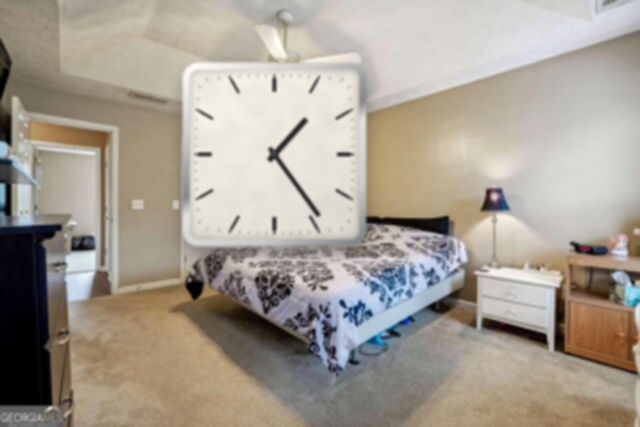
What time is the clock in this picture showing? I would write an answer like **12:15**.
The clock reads **1:24**
